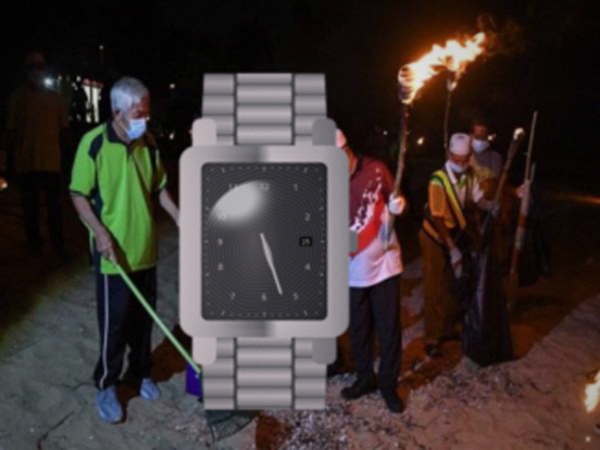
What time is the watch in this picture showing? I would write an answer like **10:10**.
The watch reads **5:27**
